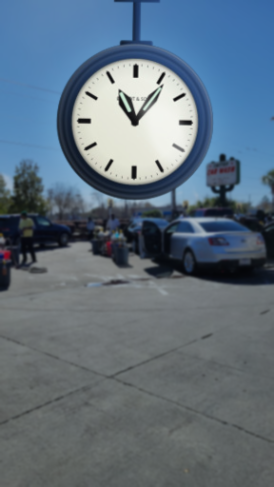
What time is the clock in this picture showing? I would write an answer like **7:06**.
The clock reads **11:06**
